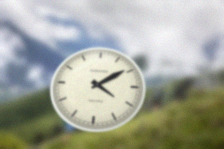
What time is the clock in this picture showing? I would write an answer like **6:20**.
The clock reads **4:09**
